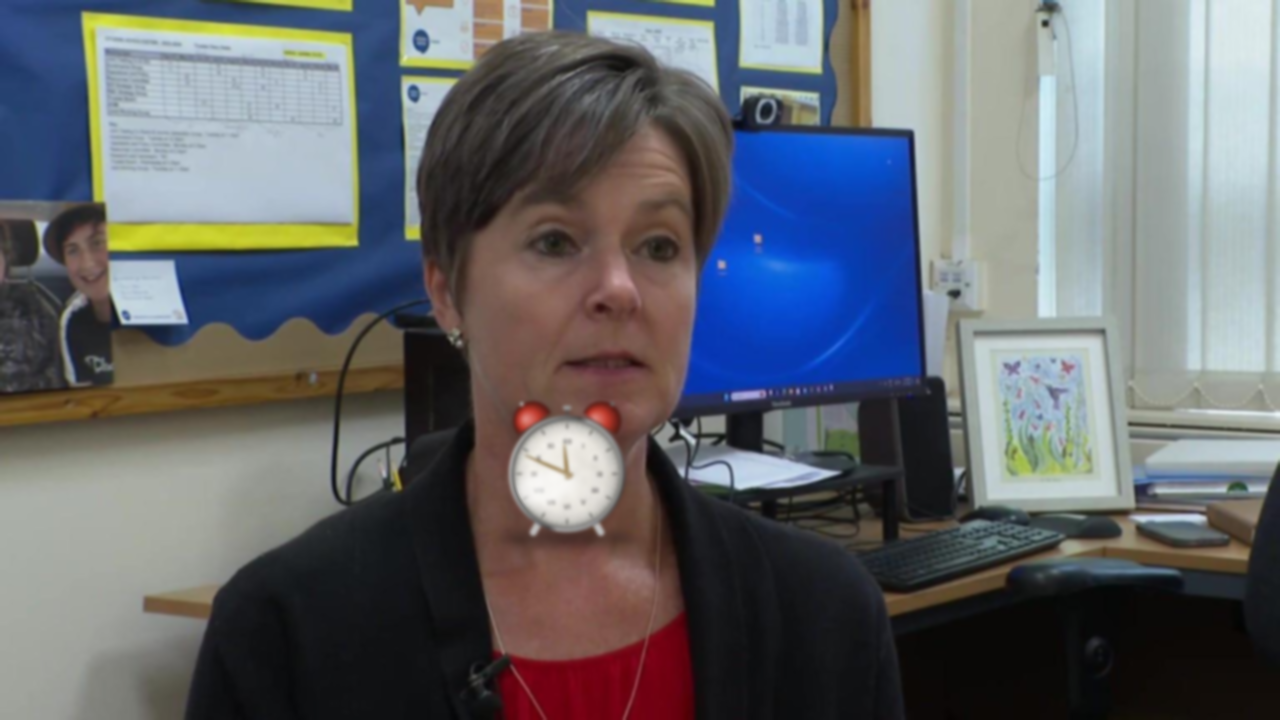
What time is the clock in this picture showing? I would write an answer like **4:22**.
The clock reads **11:49**
